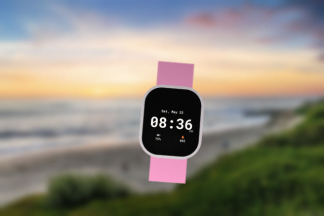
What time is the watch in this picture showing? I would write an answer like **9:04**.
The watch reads **8:36**
